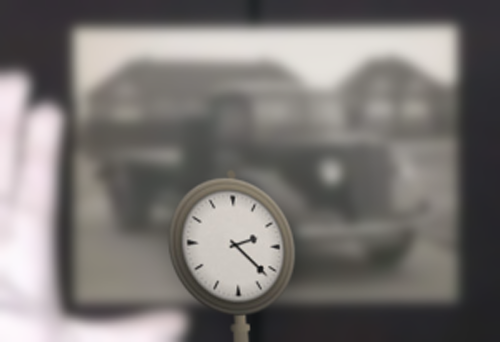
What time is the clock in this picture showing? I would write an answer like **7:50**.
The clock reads **2:22**
